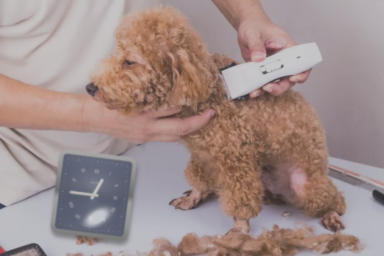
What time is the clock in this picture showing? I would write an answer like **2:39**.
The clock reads **12:45**
